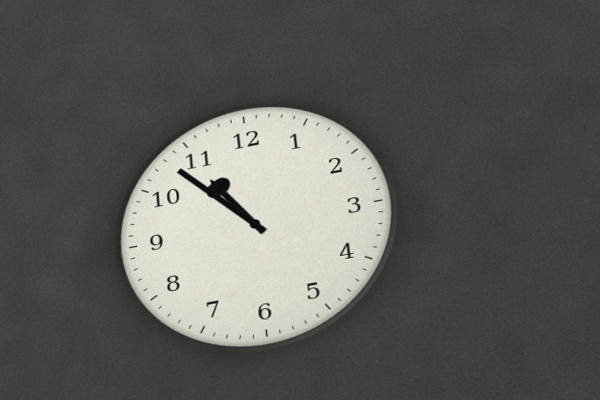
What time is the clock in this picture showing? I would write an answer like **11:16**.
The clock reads **10:53**
